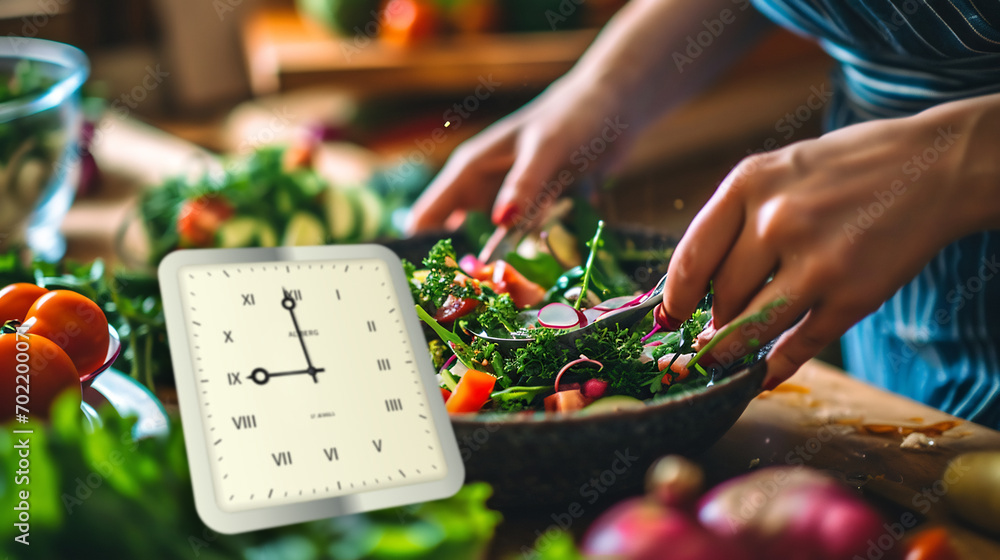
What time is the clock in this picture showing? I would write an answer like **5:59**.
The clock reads **8:59**
